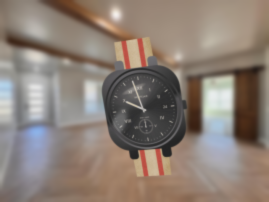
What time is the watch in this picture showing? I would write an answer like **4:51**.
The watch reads **9:58**
